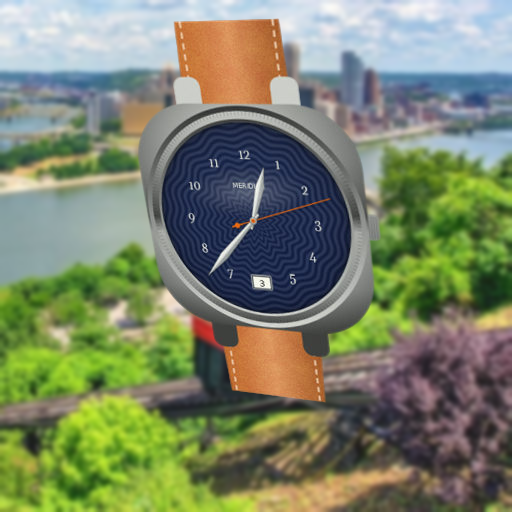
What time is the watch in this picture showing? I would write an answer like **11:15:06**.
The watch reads **12:37:12**
